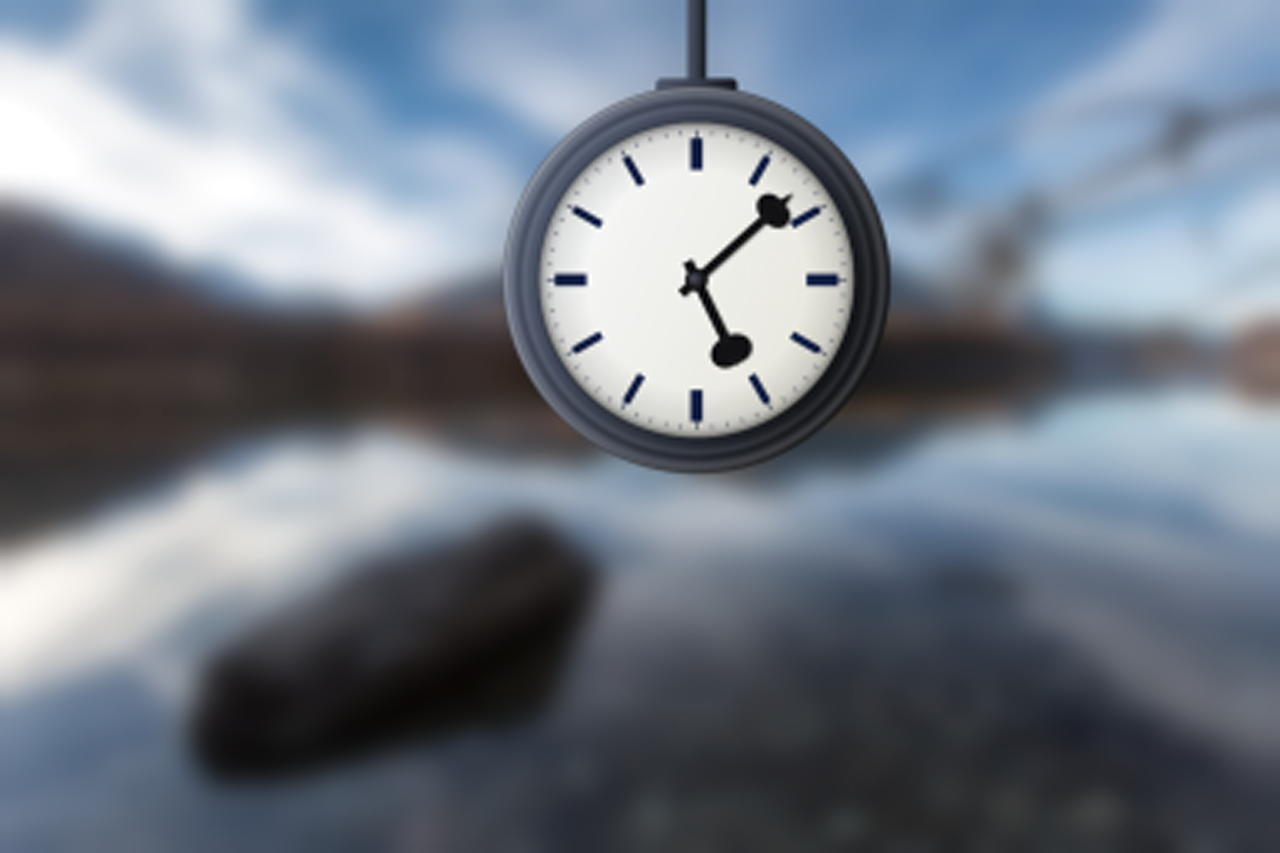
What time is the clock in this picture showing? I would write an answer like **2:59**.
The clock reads **5:08**
